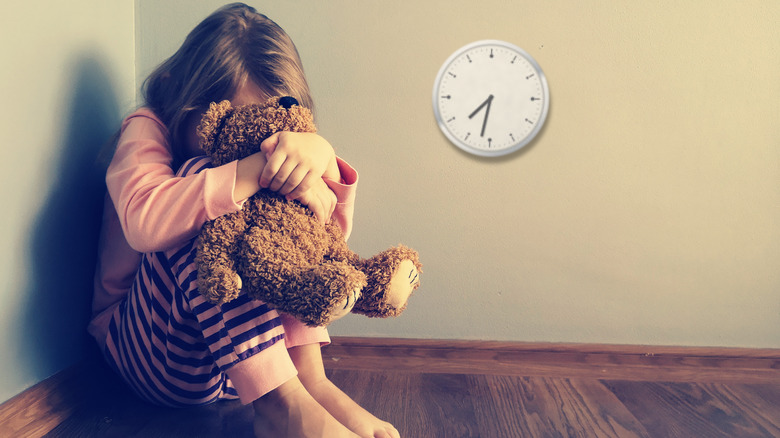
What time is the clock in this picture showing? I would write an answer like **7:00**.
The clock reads **7:32**
